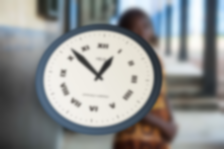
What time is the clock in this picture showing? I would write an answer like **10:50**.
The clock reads **12:52**
